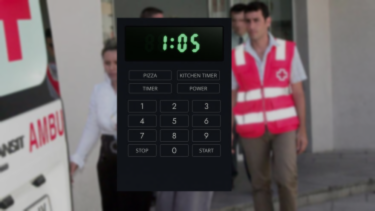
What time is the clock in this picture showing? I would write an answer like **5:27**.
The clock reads **1:05**
